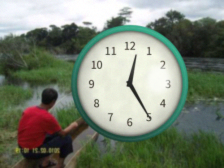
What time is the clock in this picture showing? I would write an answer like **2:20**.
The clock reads **12:25**
